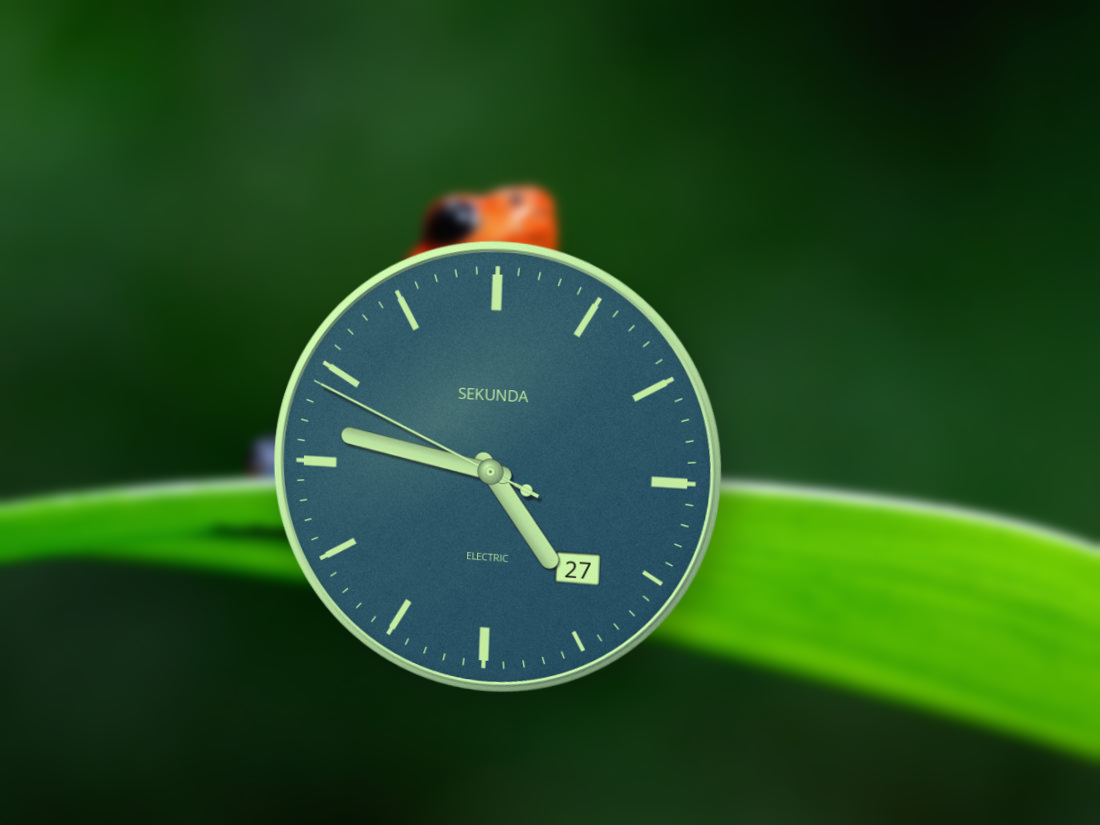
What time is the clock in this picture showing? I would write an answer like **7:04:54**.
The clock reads **4:46:49**
